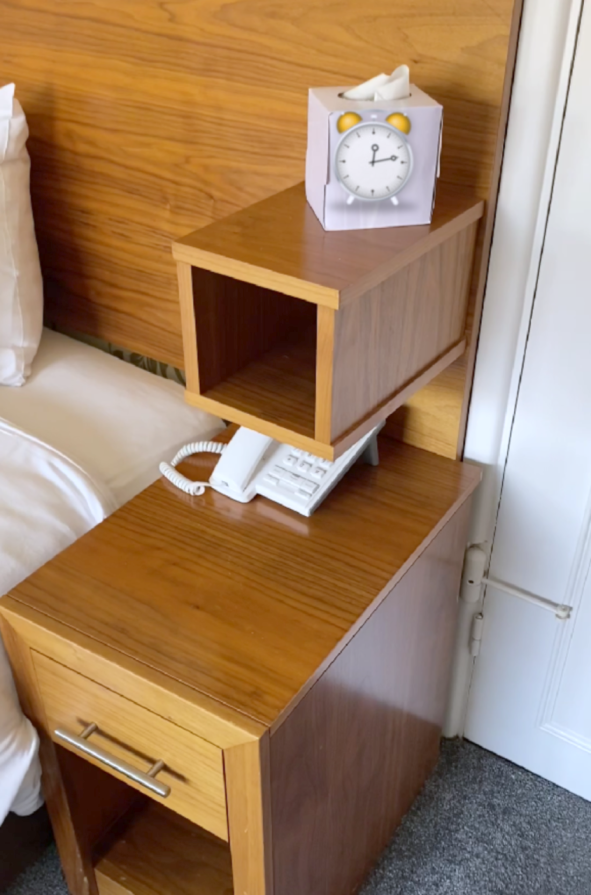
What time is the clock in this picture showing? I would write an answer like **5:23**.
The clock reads **12:13**
